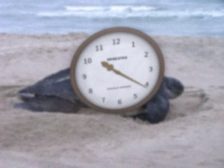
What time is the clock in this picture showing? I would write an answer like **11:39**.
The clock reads **10:21**
